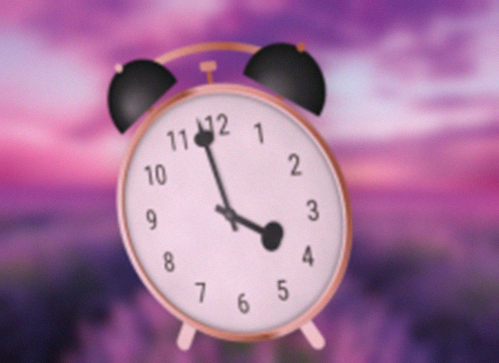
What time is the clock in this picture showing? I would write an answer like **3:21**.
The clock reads **3:58**
